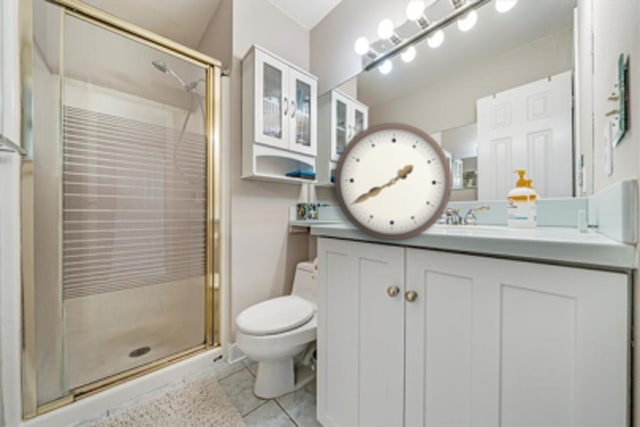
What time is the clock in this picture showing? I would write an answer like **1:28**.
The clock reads **1:40**
